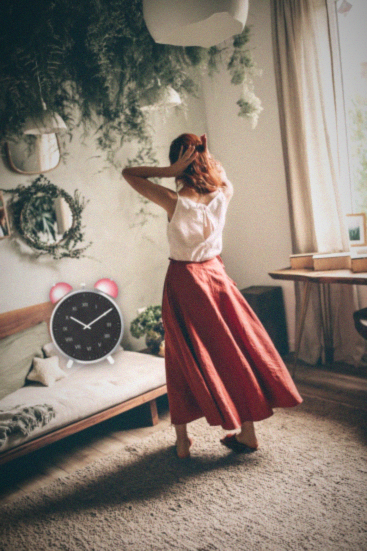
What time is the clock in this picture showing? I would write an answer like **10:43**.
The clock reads **10:10**
